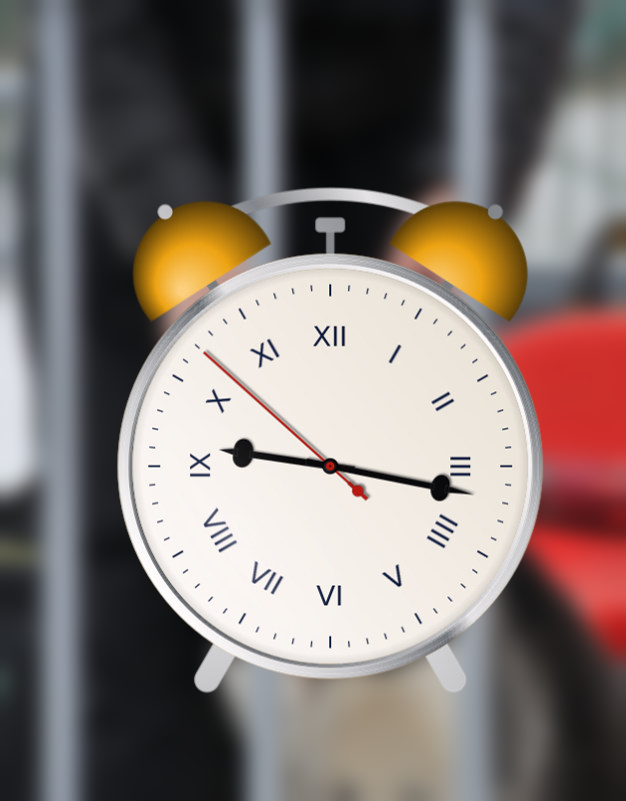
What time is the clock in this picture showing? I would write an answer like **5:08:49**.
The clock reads **9:16:52**
